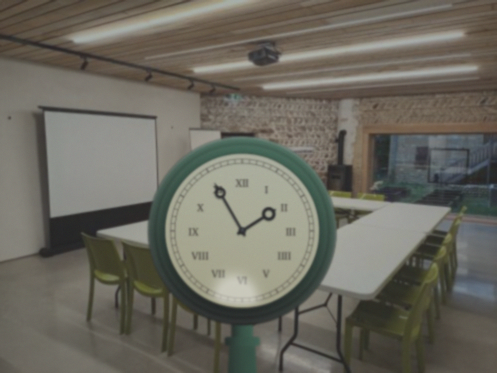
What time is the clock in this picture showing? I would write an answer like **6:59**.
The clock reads **1:55**
